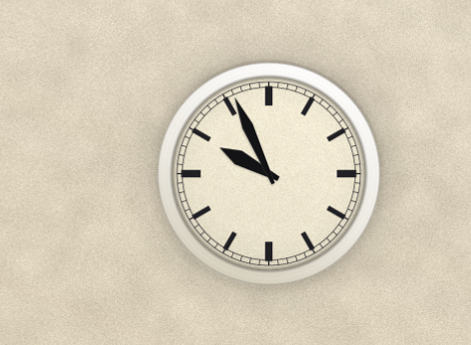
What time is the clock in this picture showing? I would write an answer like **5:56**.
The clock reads **9:56**
